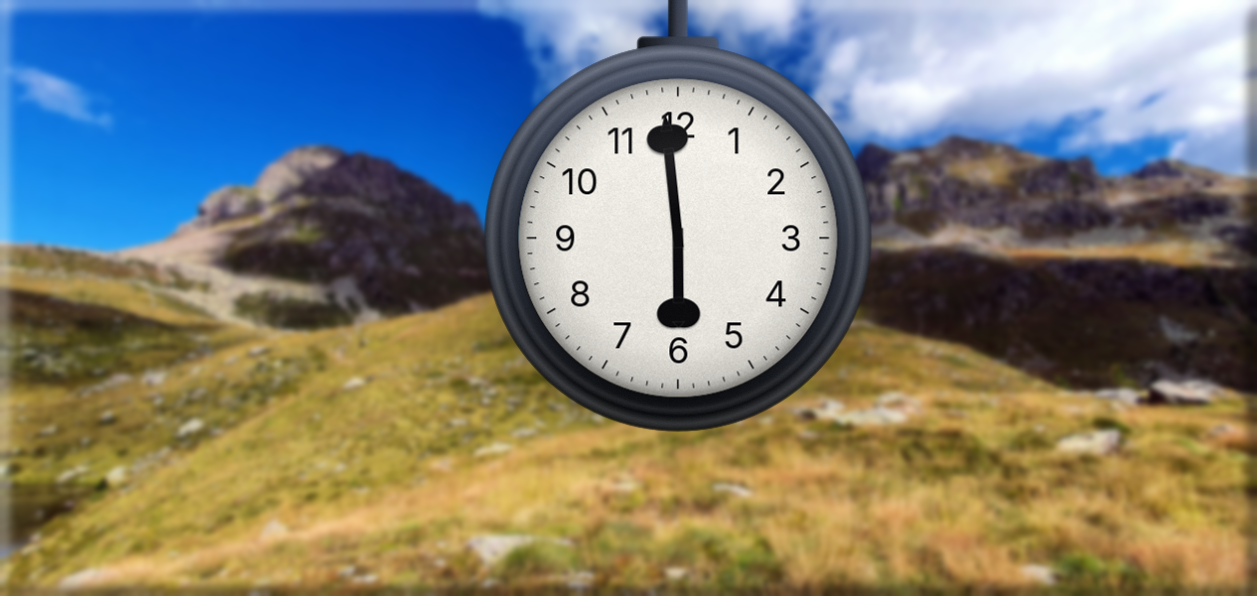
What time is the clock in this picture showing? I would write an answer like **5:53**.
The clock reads **5:59**
